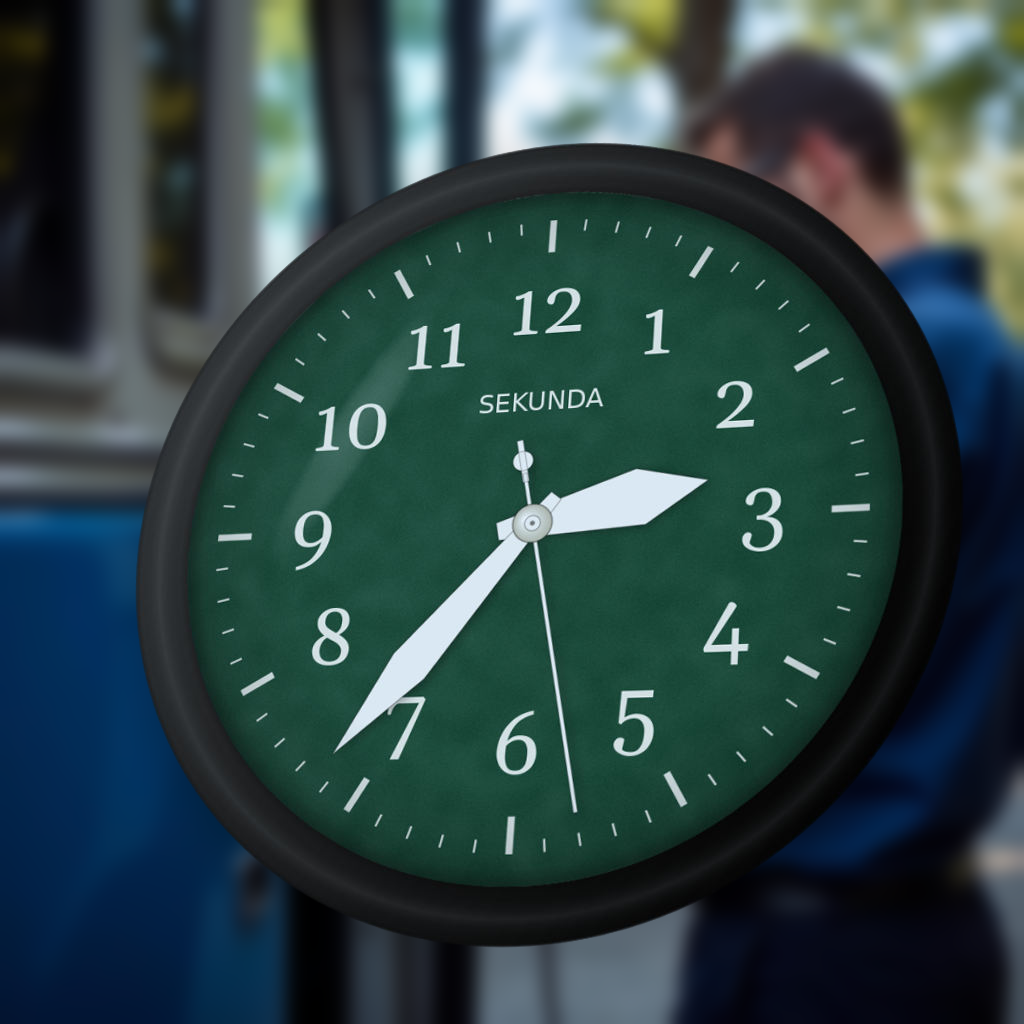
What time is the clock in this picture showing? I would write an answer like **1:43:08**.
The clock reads **2:36:28**
